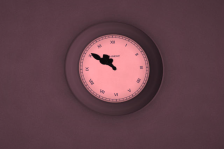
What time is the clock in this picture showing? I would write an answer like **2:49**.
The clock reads **10:51**
